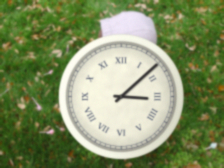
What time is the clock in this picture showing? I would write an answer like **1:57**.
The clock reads **3:08**
